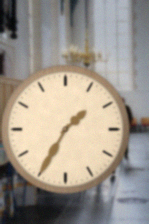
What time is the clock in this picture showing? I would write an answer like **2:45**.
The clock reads **1:35**
